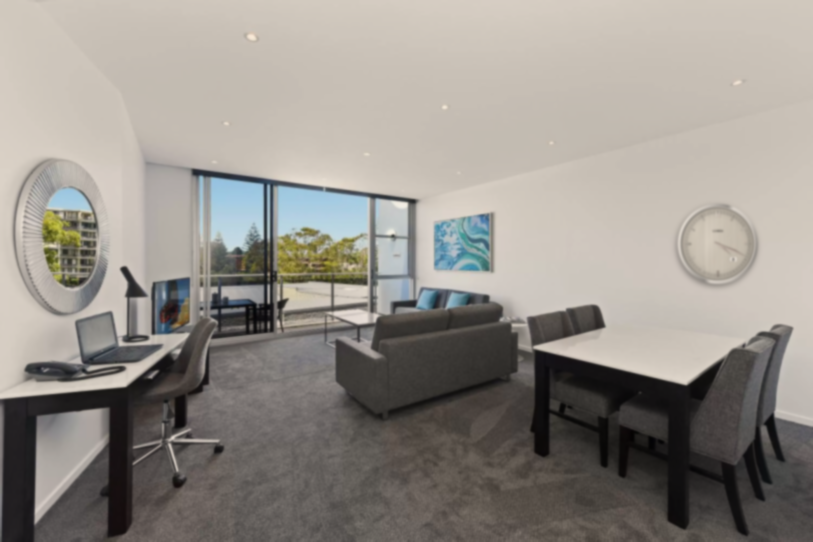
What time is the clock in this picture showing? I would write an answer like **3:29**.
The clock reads **4:19**
